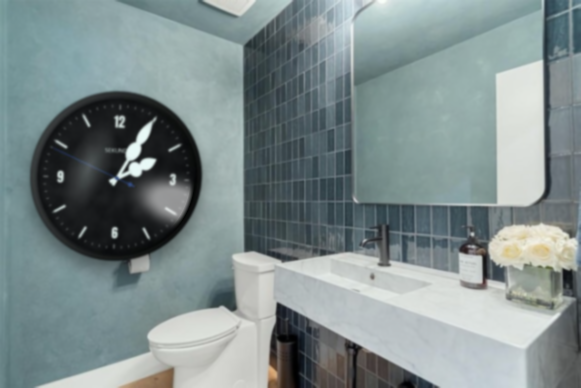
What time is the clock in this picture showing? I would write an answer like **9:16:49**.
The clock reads **2:04:49**
